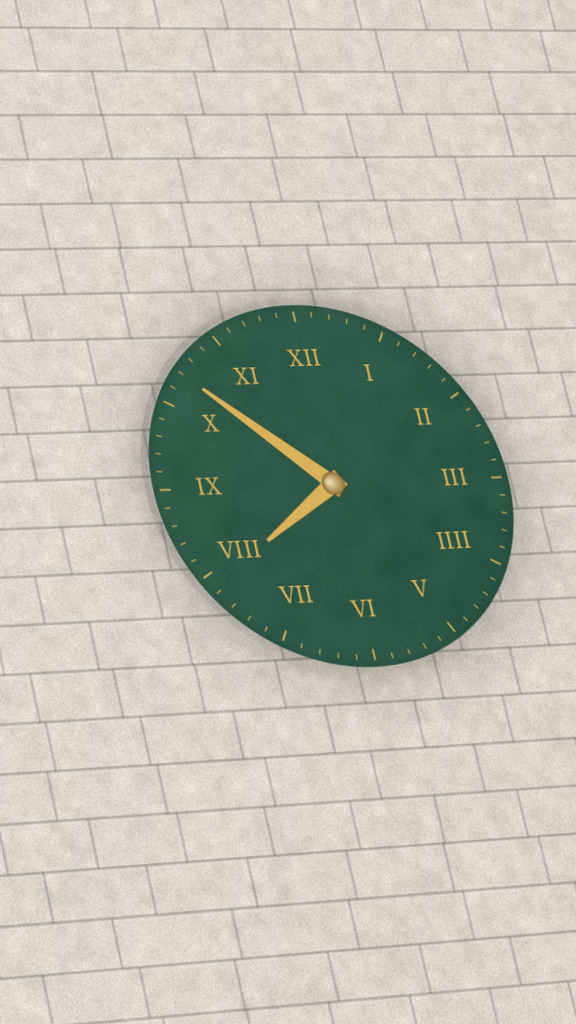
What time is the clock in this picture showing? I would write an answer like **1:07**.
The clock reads **7:52**
